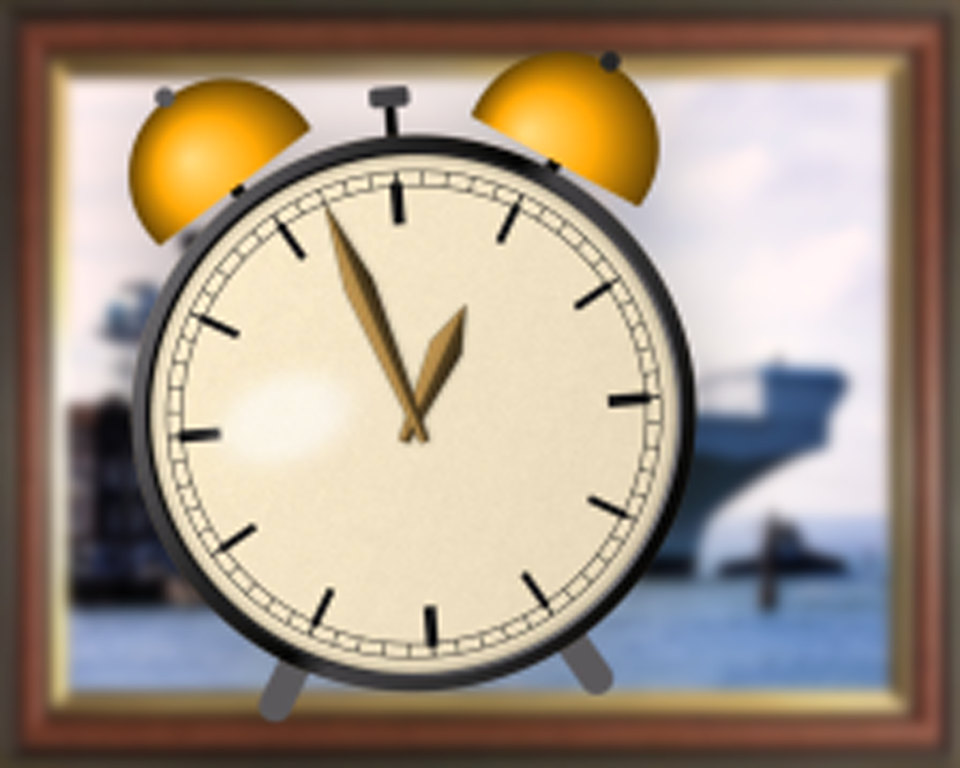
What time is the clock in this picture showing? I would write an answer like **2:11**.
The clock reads **12:57**
